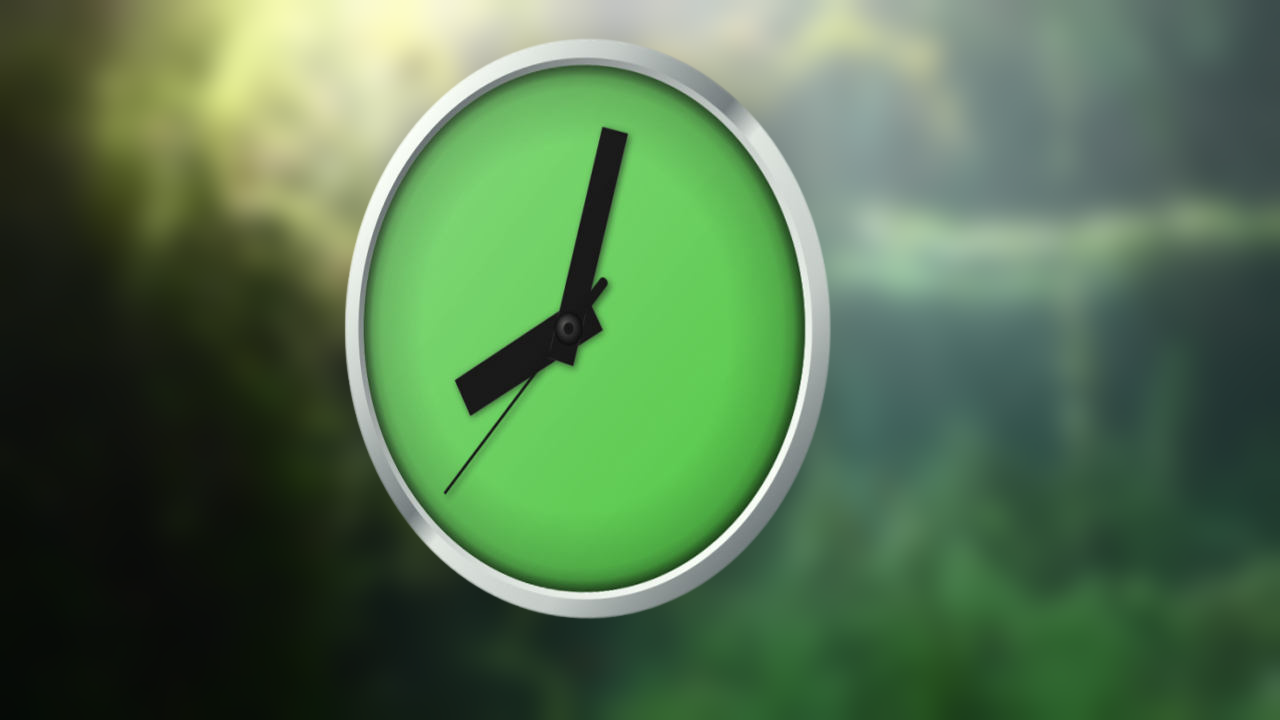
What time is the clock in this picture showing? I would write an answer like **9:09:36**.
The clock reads **8:02:37**
